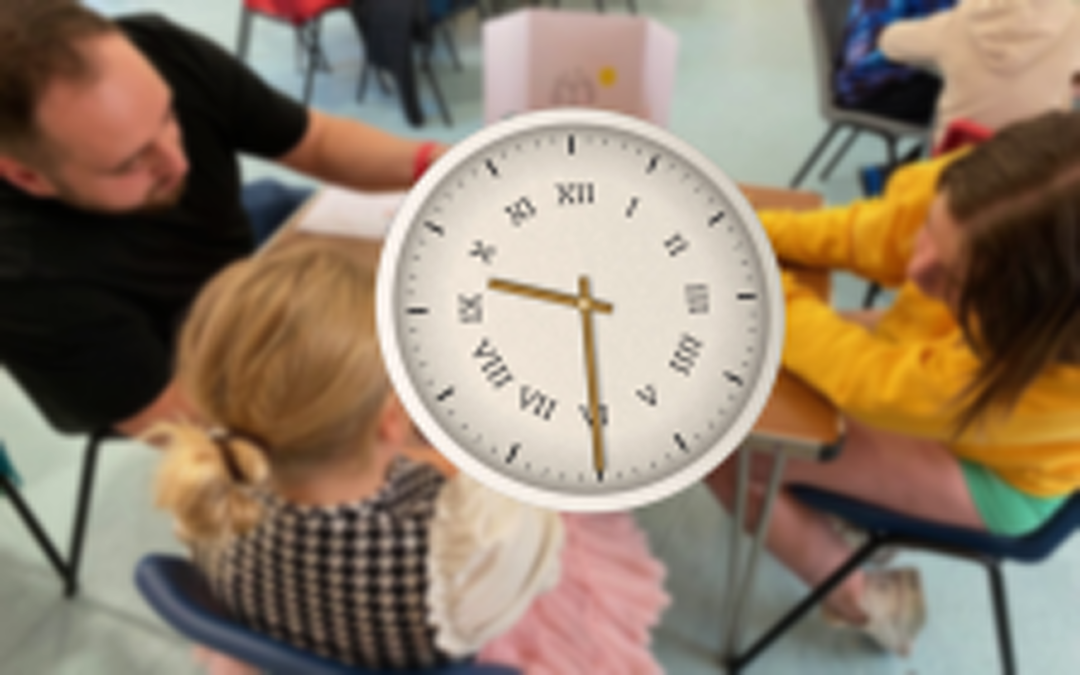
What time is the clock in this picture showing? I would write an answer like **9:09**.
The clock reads **9:30**
